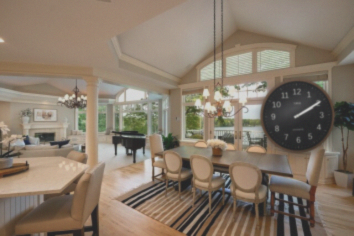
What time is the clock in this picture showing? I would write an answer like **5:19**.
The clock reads **2:10**
